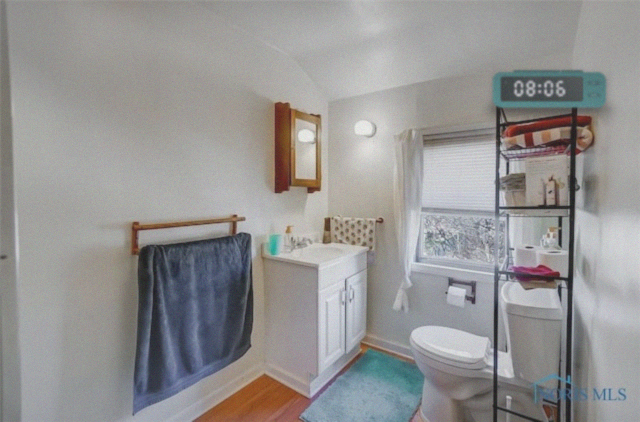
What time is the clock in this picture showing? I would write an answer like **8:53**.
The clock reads **8:06**
